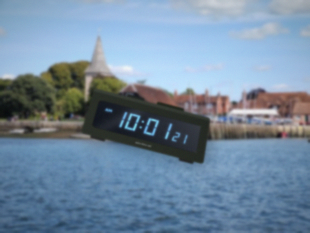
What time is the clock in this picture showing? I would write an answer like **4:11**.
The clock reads **10:01**
